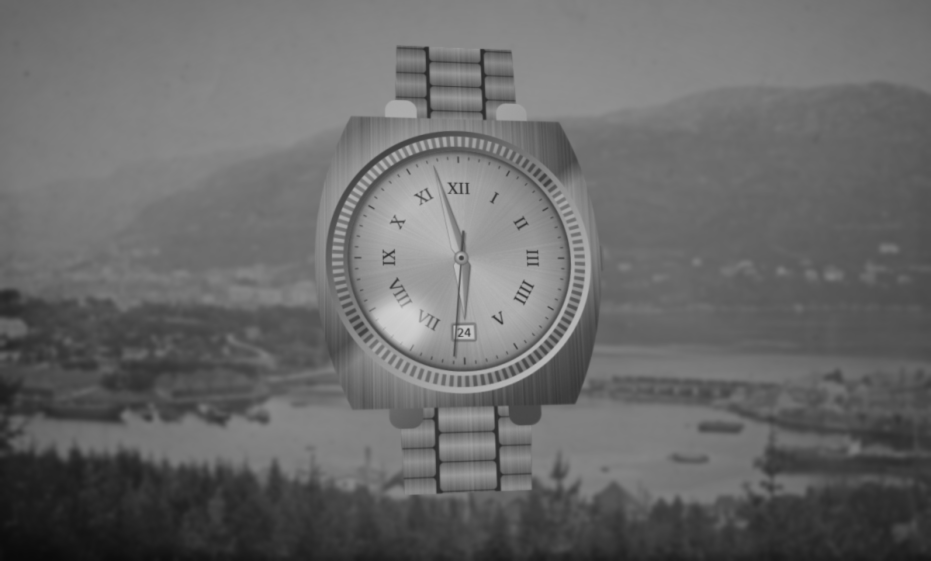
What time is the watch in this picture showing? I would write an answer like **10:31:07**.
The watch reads **5:57:31**
